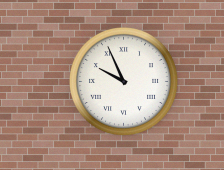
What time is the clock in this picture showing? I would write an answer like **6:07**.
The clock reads **9:56**
